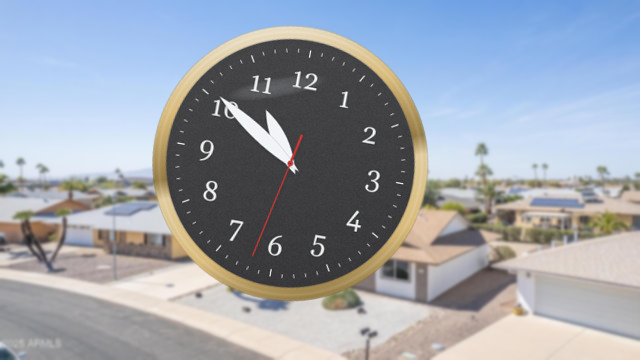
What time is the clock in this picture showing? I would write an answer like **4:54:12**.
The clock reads **10:50:32**
